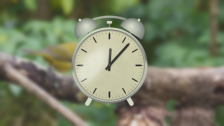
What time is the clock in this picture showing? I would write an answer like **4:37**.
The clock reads **12:07**
